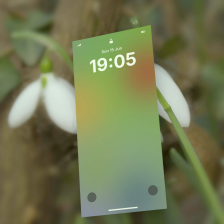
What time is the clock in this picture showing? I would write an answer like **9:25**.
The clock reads **19:05**
